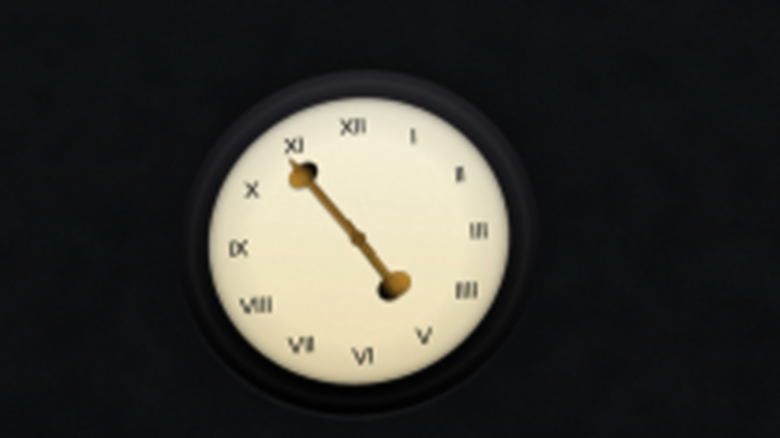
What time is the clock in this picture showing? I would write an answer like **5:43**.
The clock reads **4:54**
